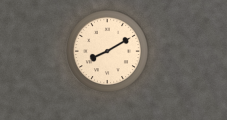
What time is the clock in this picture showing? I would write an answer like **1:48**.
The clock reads **8:10**
